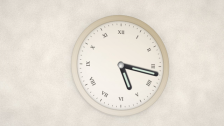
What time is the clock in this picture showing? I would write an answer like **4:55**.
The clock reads **5:17**
